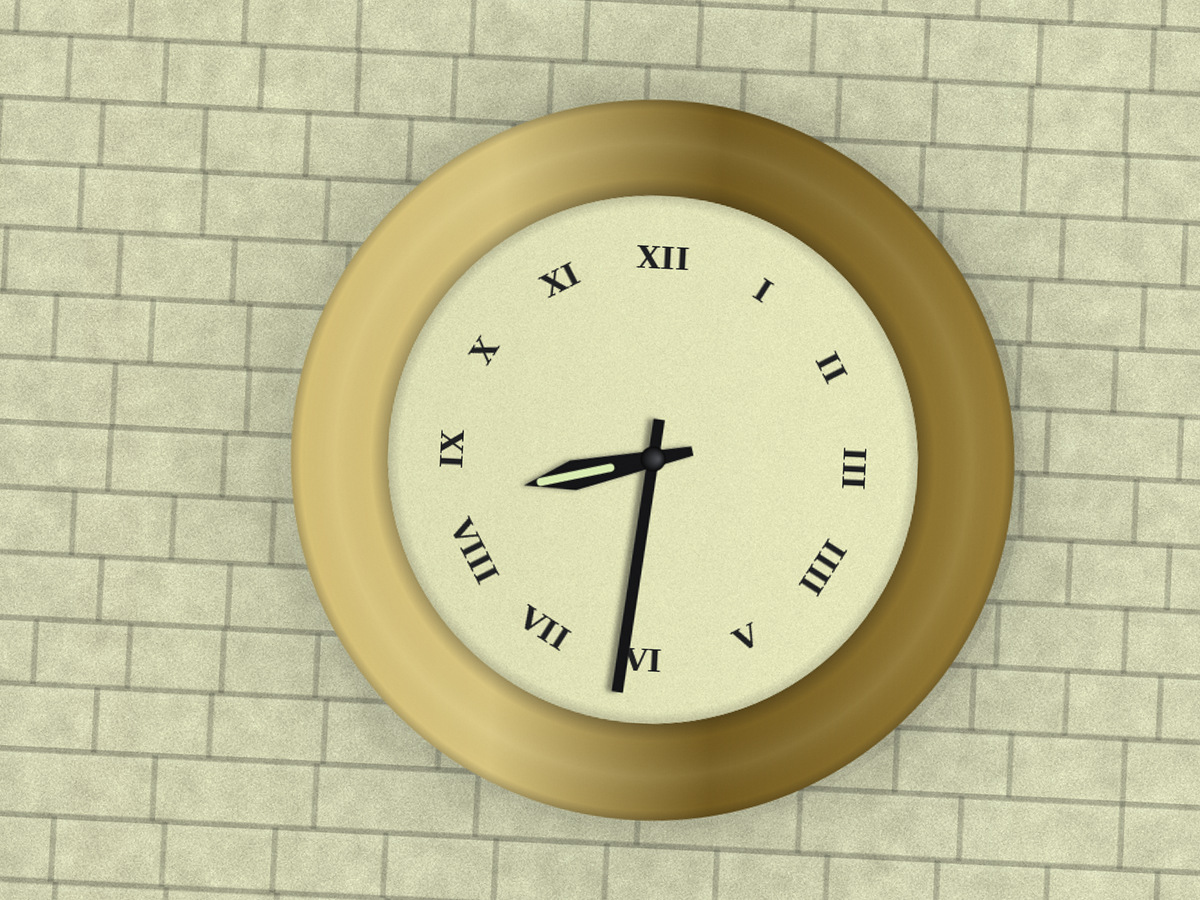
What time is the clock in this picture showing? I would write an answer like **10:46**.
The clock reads **8:31**
